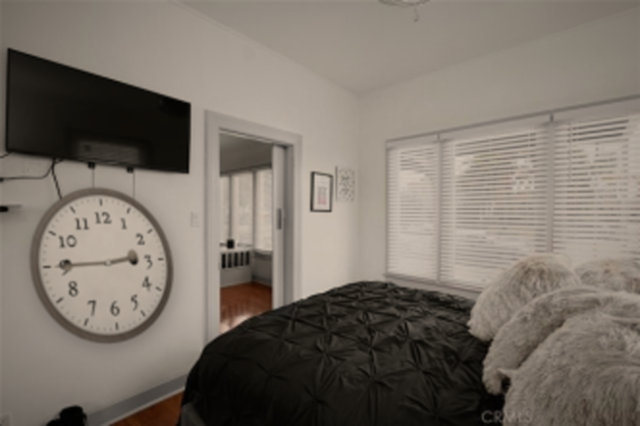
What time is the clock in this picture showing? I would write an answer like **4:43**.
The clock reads **2:45**
